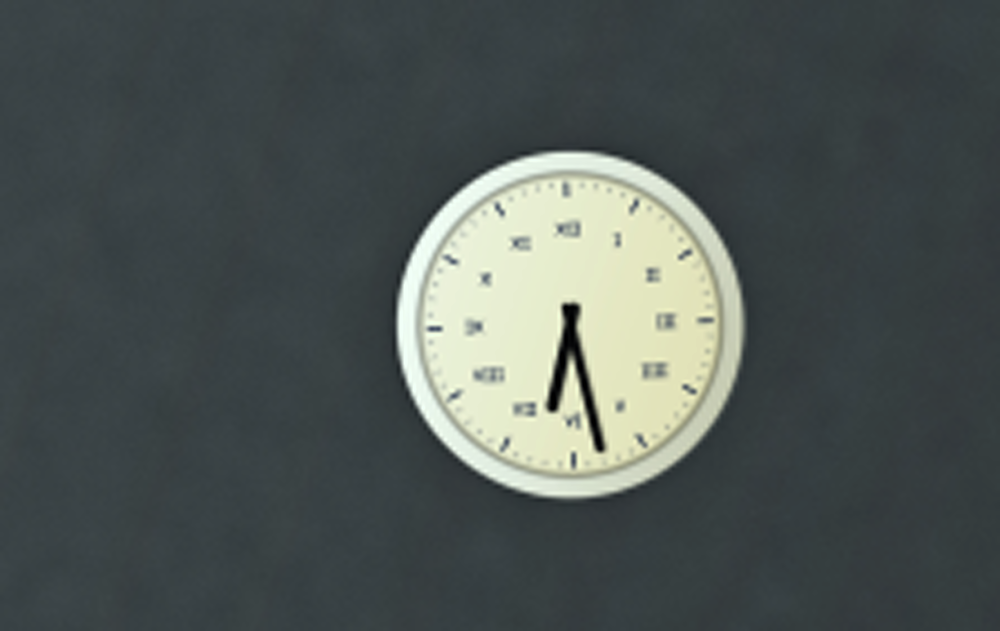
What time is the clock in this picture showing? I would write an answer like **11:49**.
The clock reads **6:28**
